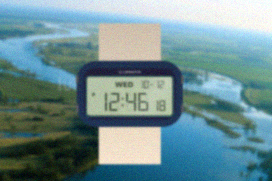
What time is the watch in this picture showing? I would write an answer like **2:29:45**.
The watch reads **12:46:18**
